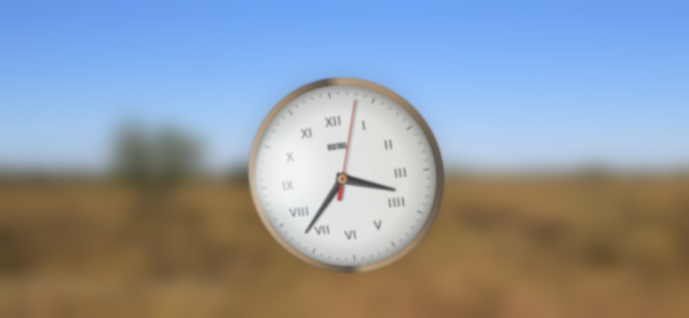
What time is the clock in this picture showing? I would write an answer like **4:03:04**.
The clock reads **3:37:03**
